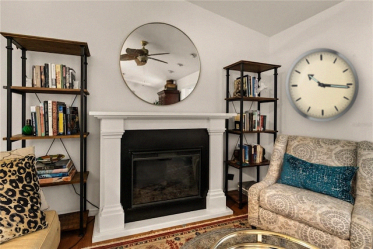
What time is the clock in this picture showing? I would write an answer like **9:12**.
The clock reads **10:16**
